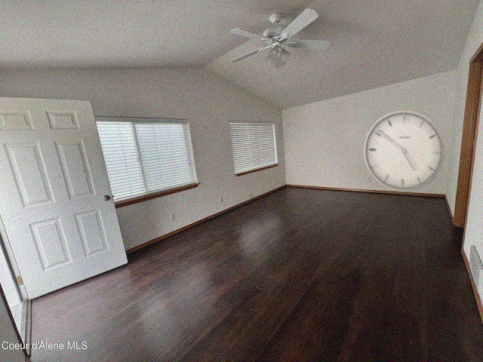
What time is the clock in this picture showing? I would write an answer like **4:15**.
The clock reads **4:51**
